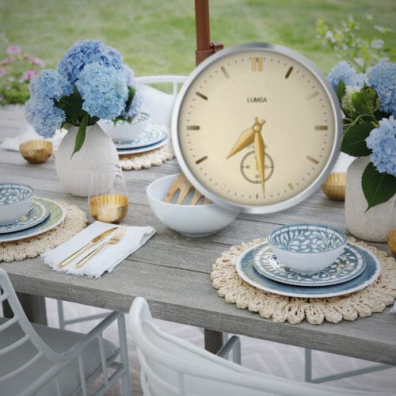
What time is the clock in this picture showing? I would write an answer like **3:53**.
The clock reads **7:29**
